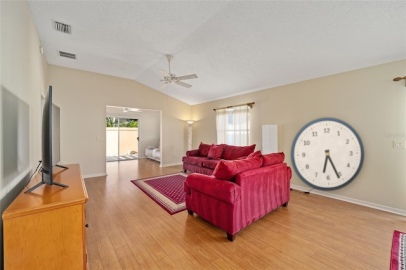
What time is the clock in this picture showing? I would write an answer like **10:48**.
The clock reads **6:26**
